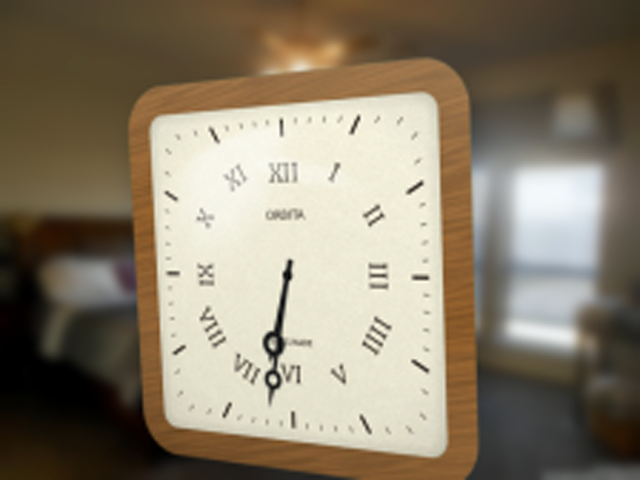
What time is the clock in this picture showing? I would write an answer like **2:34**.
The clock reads **6:32**
